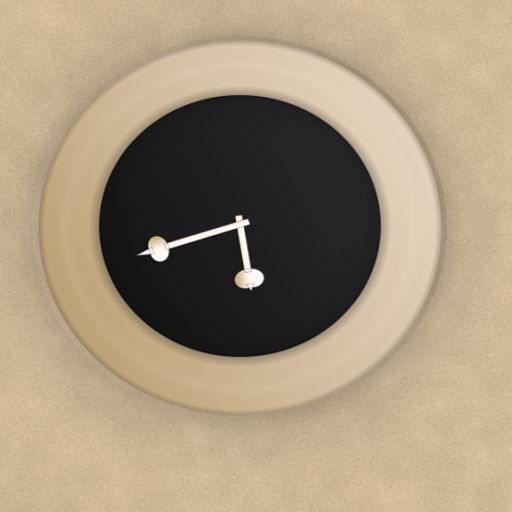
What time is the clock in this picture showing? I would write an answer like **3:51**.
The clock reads **5:42**
